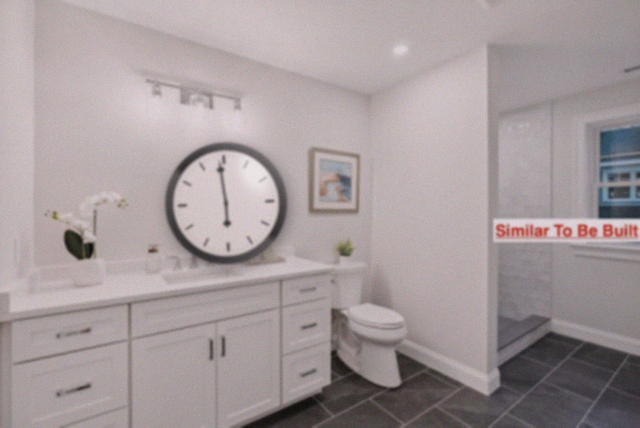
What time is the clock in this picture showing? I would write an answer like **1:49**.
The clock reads **5:59**
